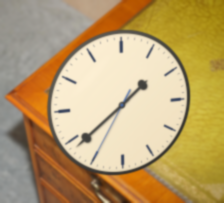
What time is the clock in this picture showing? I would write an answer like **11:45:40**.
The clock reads **1:38:35**
